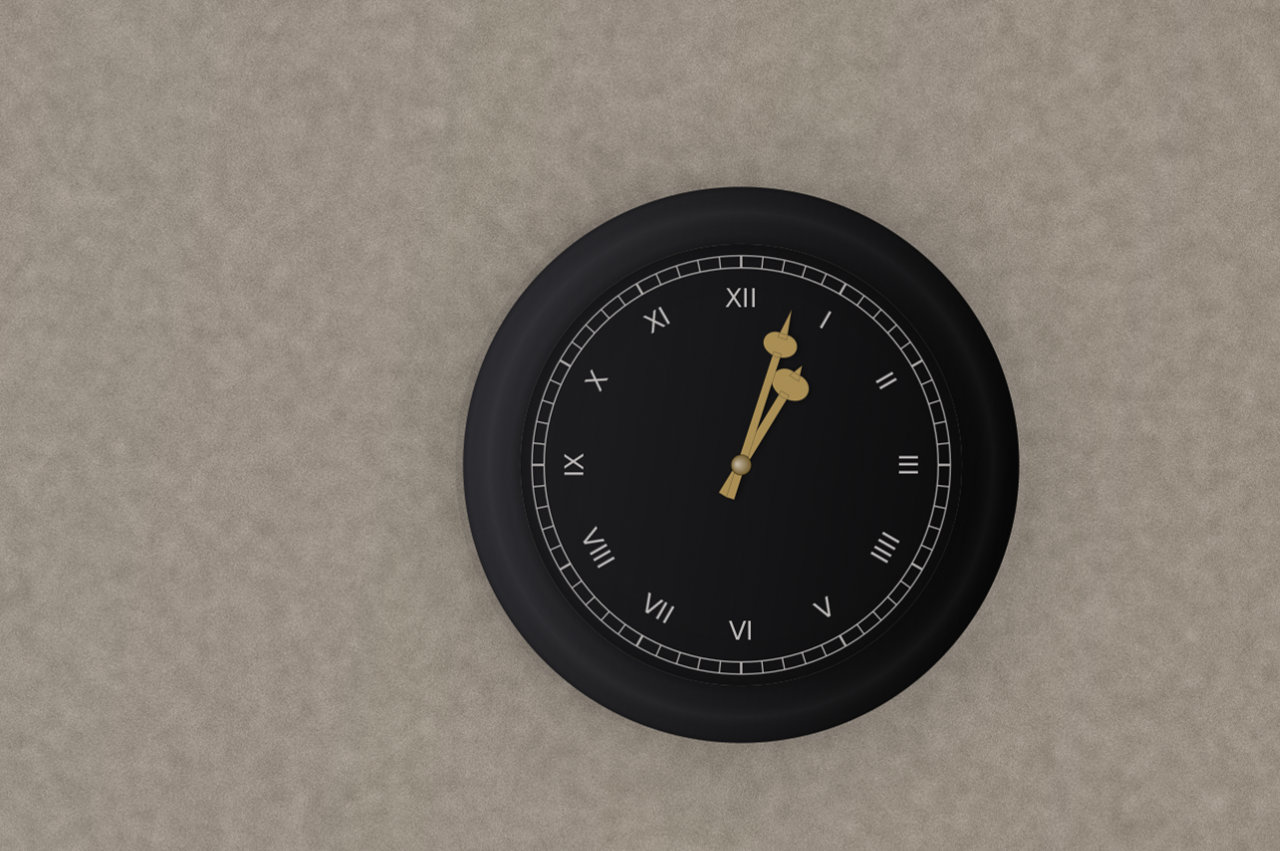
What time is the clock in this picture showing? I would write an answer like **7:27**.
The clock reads **1:03**
